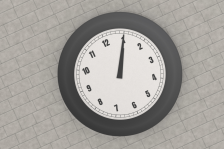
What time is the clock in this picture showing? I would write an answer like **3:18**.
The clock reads **1:05**
